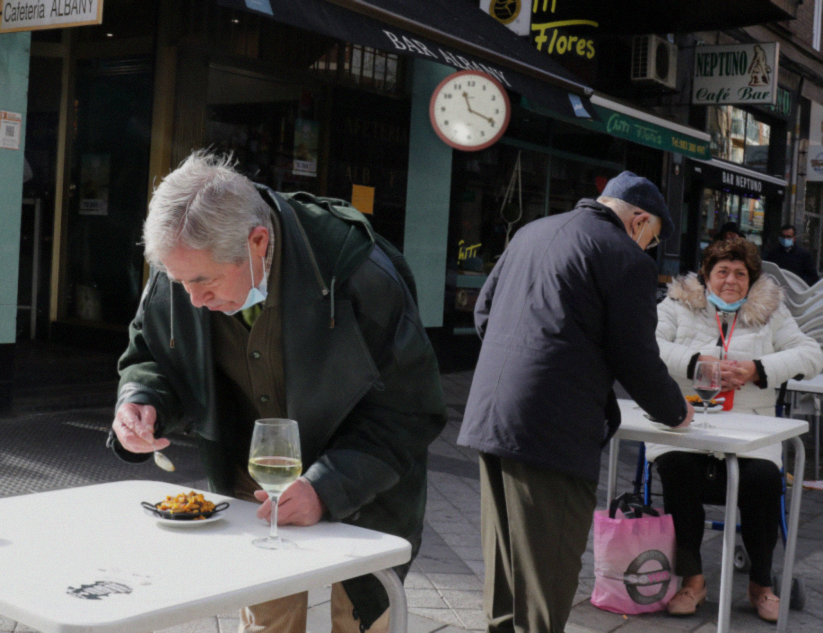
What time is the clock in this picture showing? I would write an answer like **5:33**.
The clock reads **11:19**
